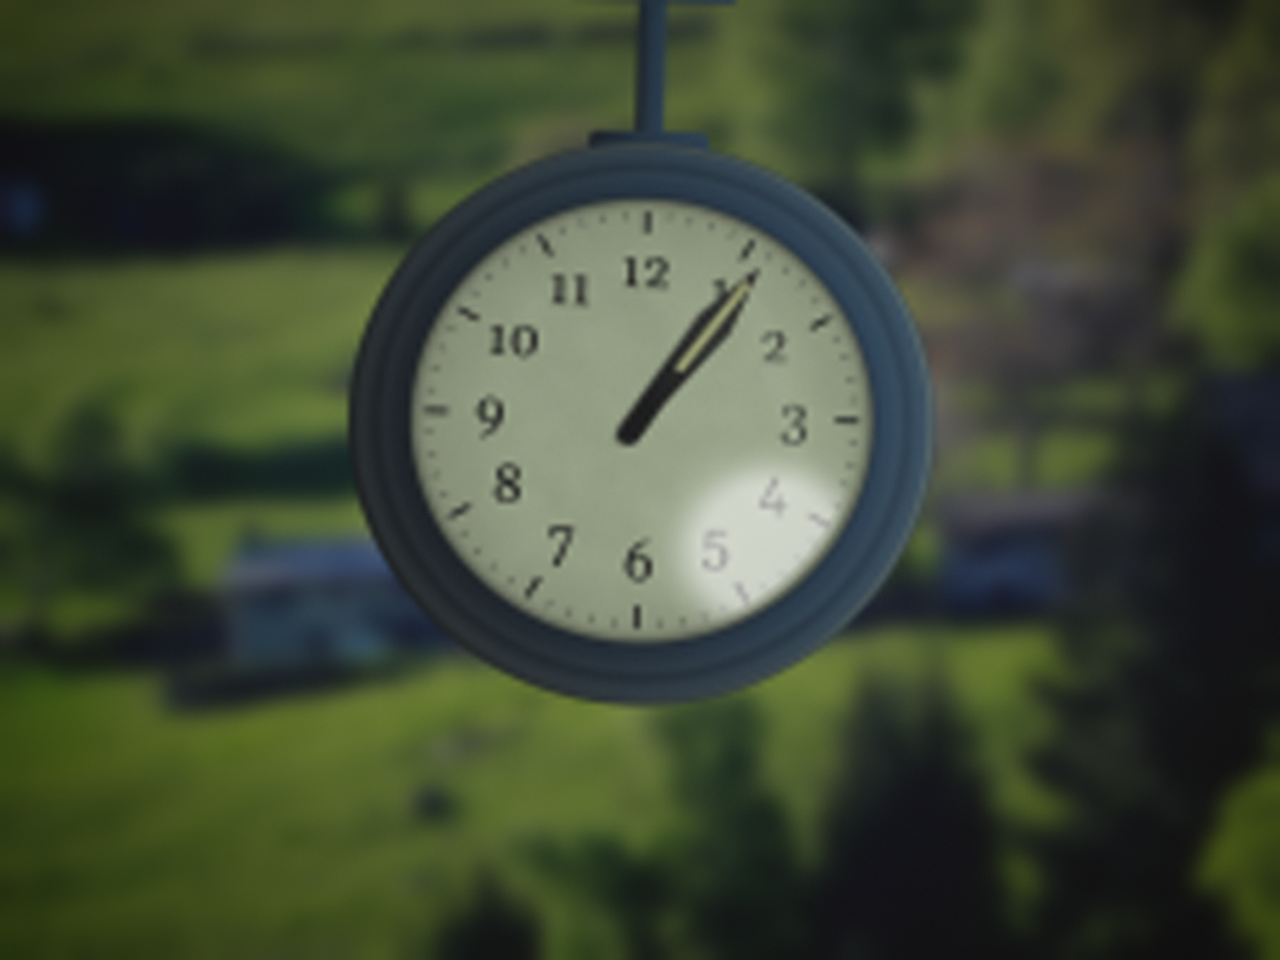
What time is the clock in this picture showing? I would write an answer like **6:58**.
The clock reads **1:06**
